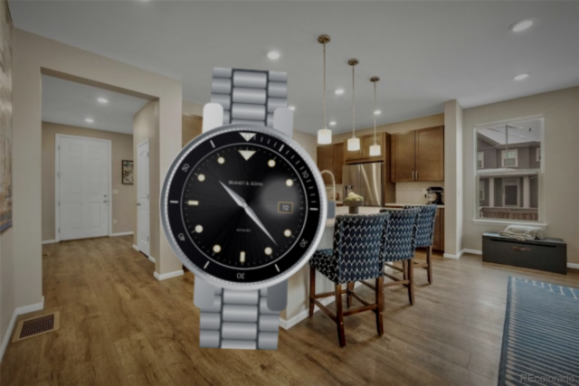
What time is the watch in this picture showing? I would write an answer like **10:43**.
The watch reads **10:23**
